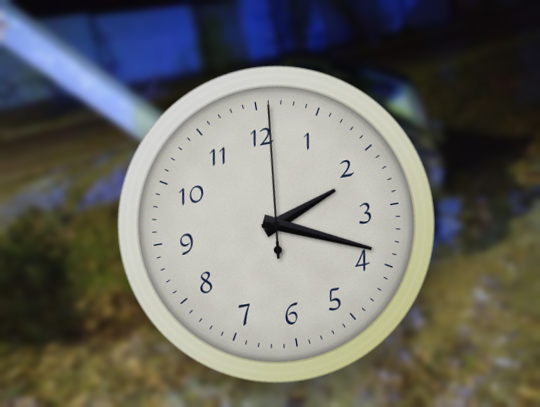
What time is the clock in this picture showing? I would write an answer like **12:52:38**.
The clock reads **2:19:01**
